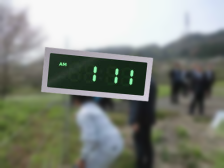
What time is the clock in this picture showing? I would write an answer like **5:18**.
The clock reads **1:11**
